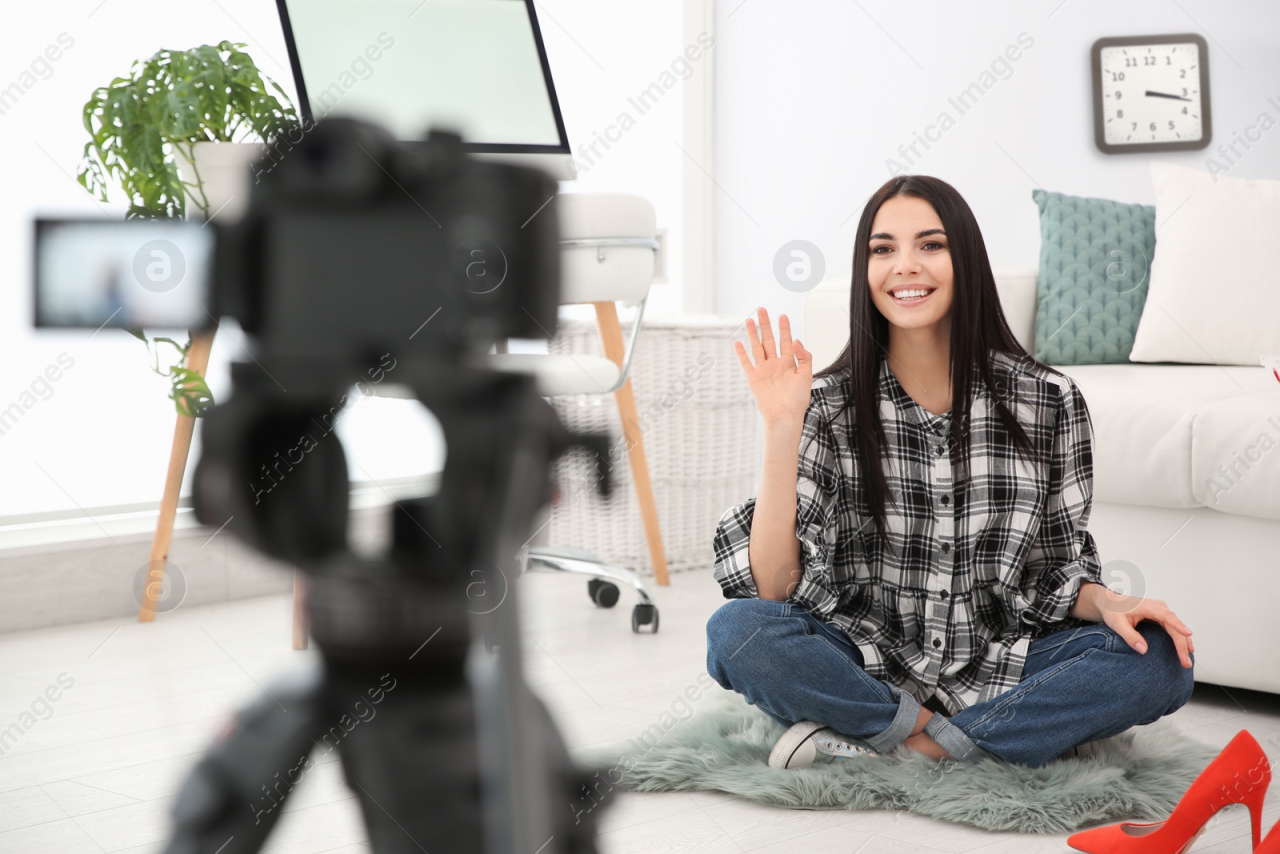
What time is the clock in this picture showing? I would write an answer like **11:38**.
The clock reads **3:17**
